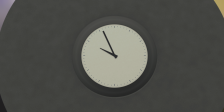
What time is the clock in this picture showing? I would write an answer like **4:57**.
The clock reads **9:56**
